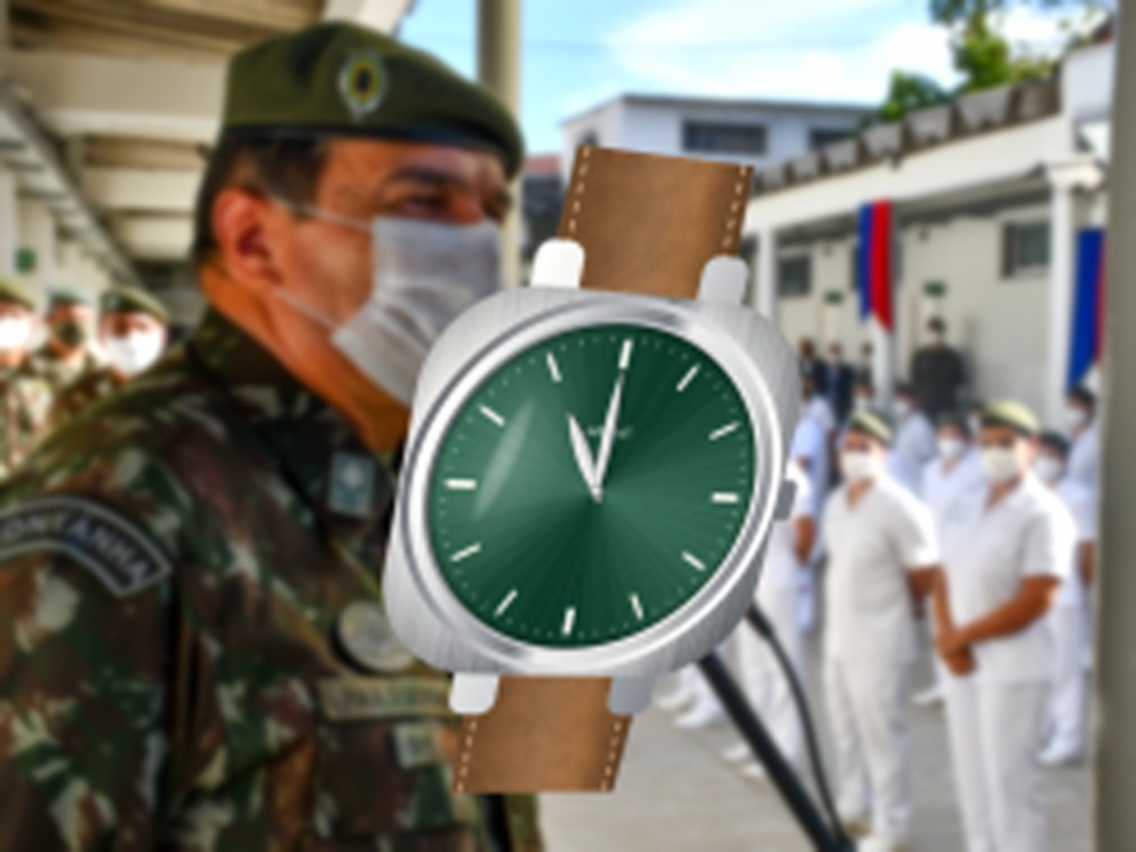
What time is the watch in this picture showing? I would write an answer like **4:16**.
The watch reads **11:00**
